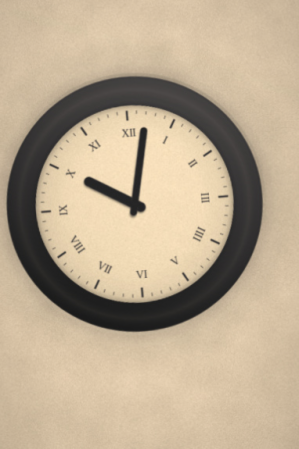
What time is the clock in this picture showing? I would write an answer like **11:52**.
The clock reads **10:02**
